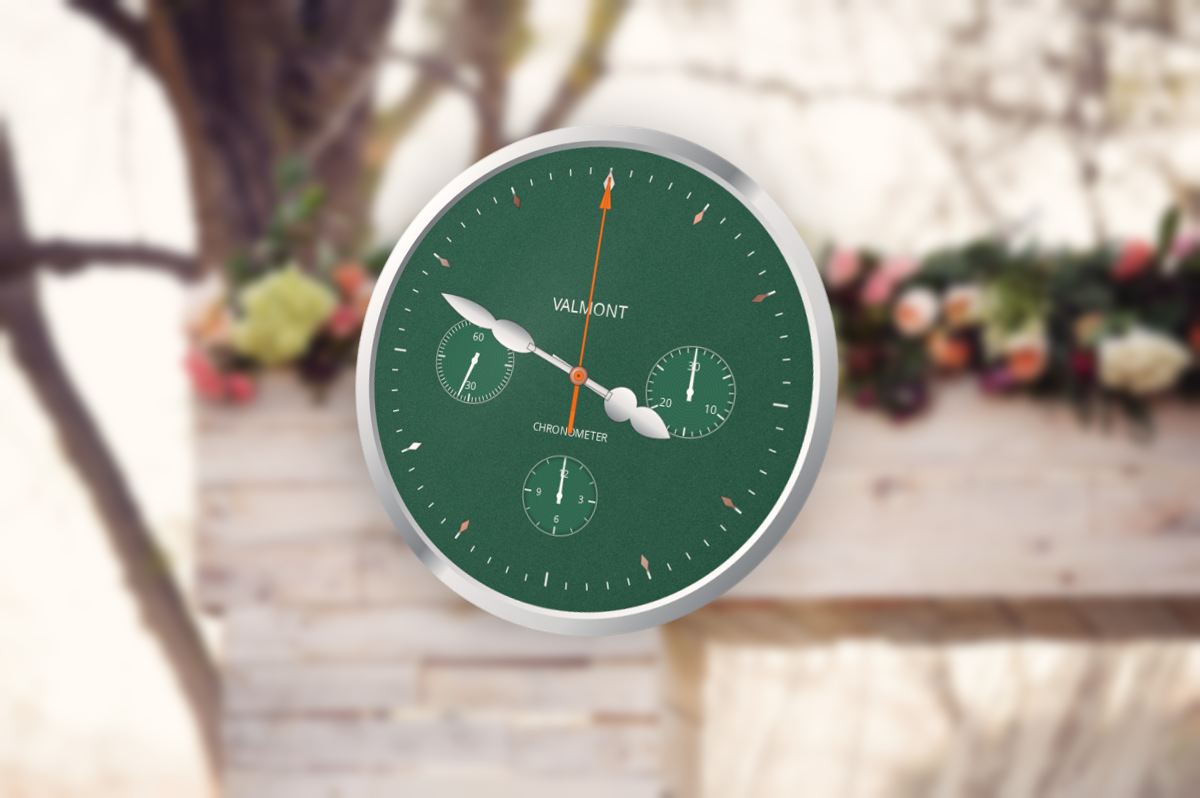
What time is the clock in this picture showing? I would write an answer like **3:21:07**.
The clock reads **3:48:33**
